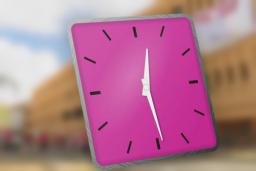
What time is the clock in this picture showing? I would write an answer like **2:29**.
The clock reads **12:29**
